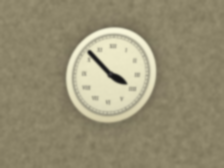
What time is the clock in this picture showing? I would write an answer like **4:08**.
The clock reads **3:52**
